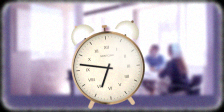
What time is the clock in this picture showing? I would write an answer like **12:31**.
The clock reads **6:47**
